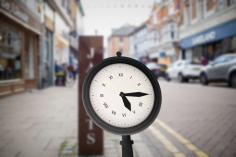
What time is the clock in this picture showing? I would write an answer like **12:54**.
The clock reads **5:15**
